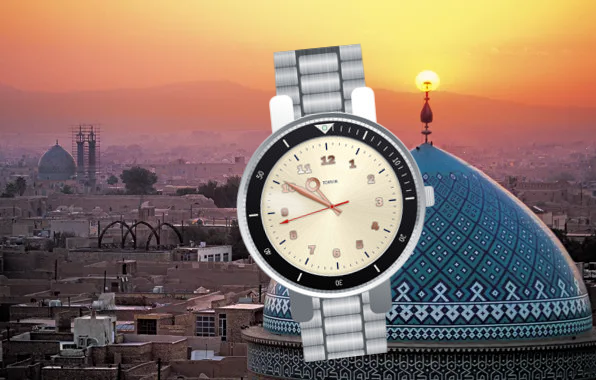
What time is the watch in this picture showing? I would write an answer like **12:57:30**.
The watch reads **10:50:43**
